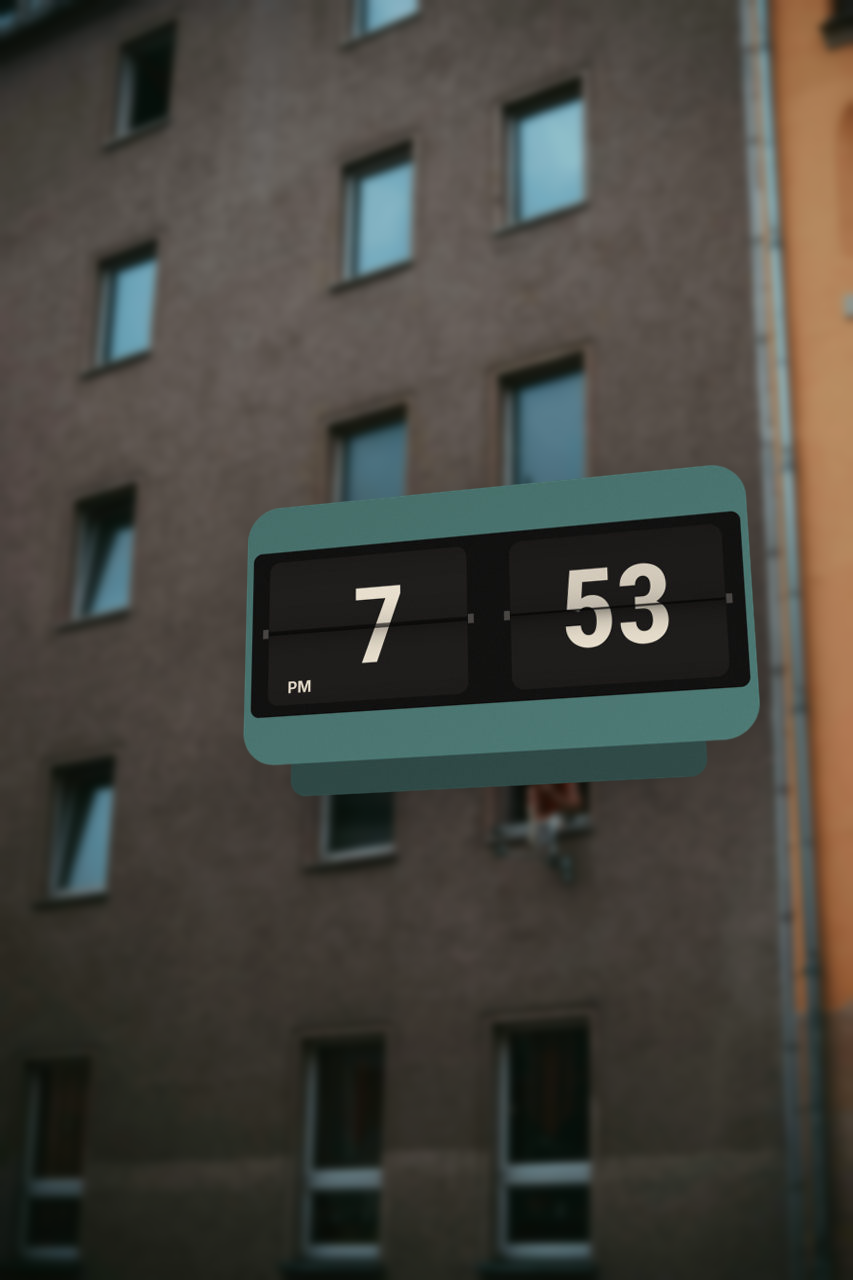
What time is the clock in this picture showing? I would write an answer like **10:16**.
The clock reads **7:53**
